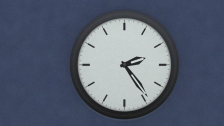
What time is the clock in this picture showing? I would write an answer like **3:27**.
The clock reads **2:24**
